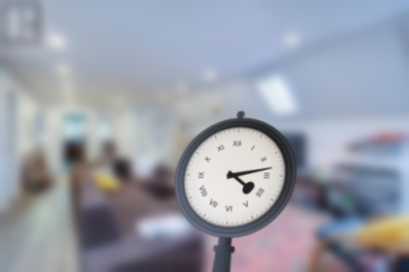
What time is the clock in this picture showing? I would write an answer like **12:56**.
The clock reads **4:13**
